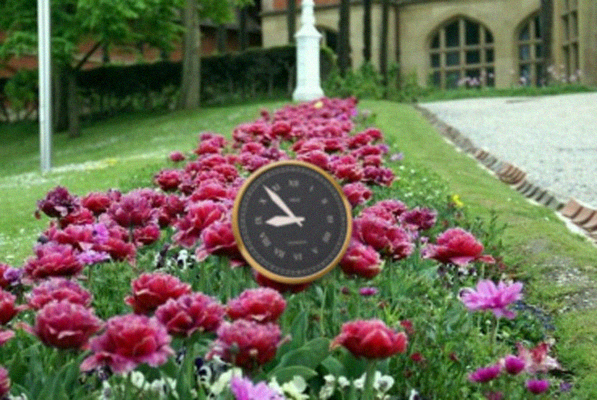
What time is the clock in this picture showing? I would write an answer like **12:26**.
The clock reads **8:53**
